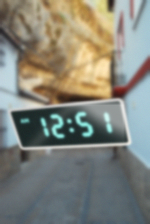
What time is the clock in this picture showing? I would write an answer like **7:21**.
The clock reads **12:51**
